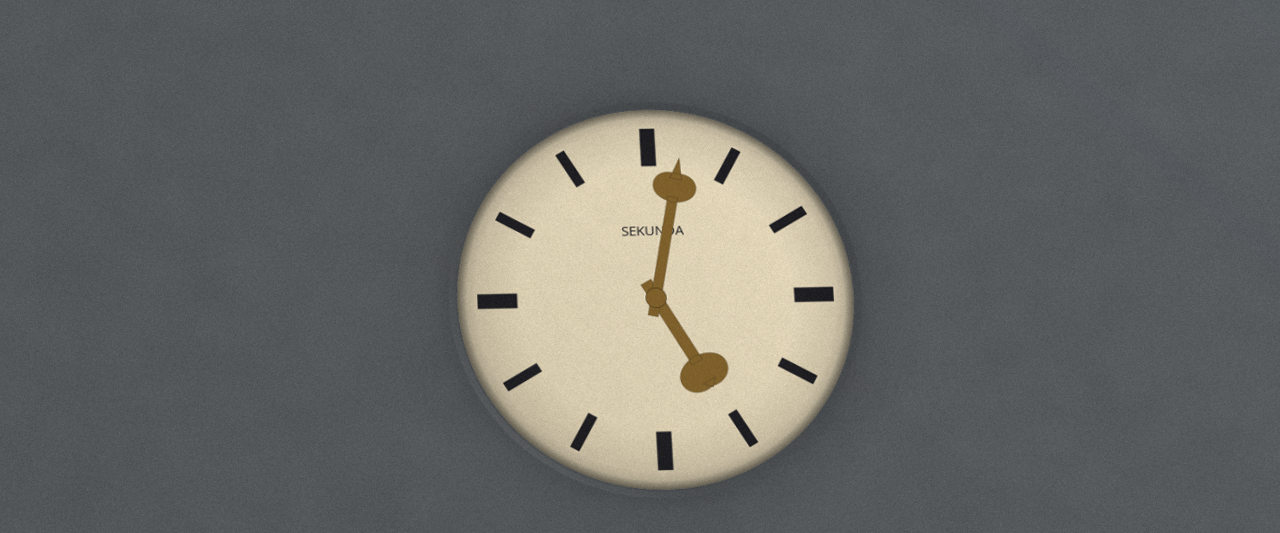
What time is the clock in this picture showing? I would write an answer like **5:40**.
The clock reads **5:02**
